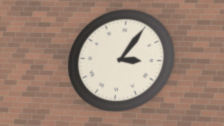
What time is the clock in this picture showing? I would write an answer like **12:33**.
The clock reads **3:05**
